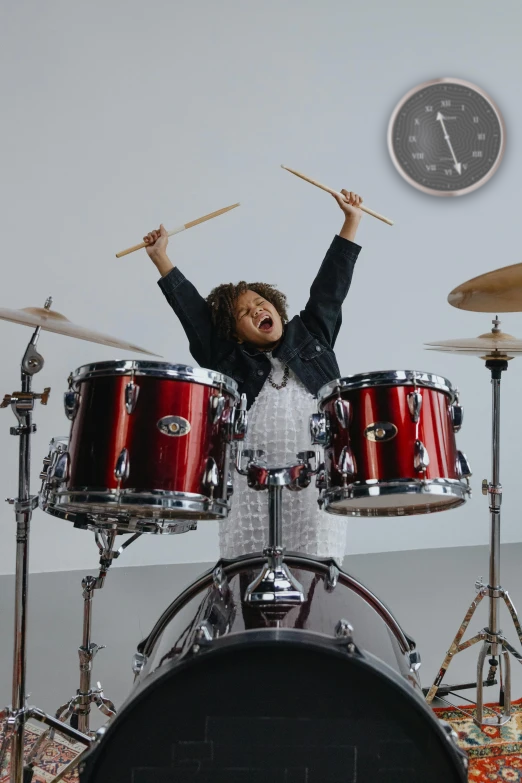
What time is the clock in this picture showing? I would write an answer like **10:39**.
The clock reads **11:27**
